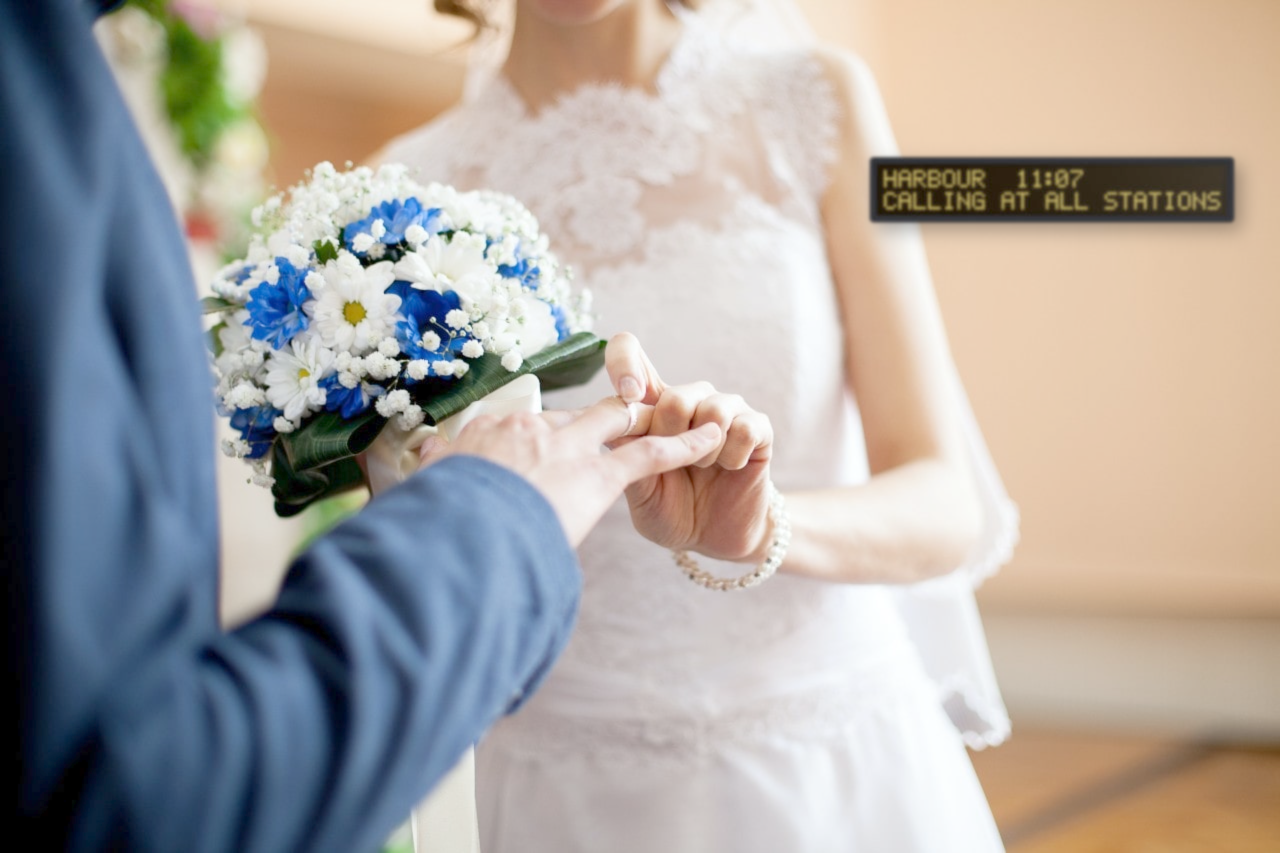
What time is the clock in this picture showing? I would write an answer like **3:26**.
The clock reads **11:07**
